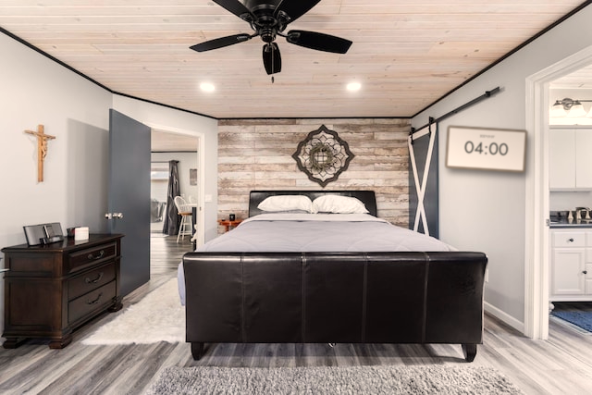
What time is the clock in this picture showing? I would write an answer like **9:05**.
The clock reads **4:00**
